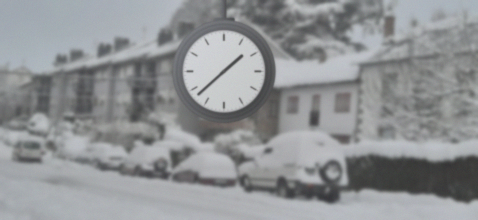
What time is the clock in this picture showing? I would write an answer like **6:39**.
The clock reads **1:38**
